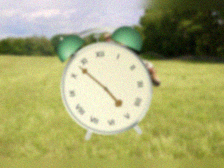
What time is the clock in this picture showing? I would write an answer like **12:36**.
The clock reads **4:53**
